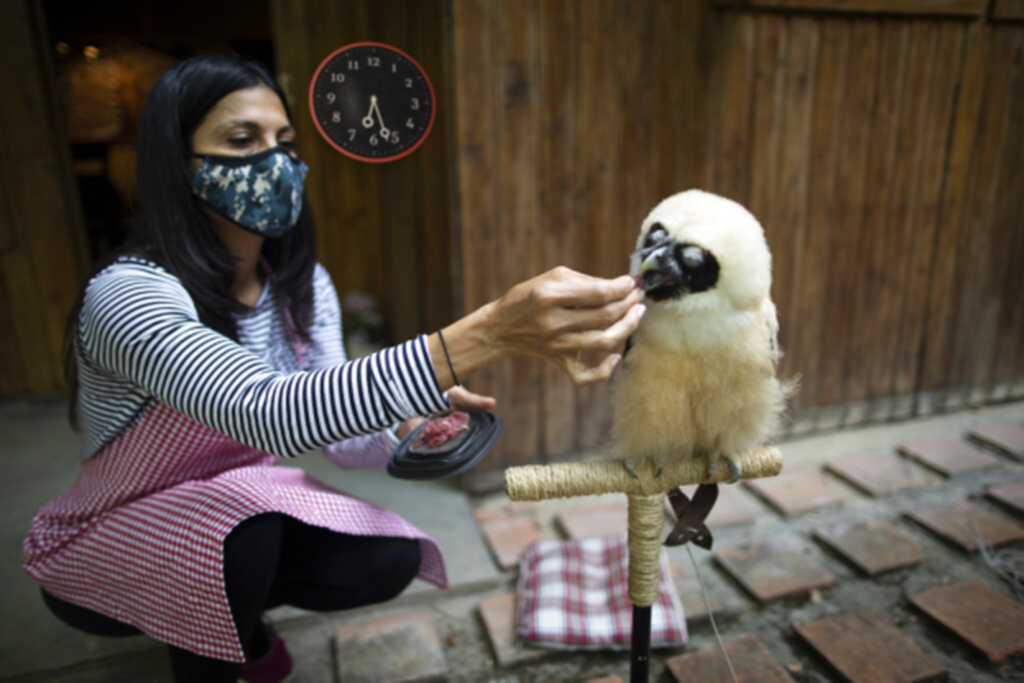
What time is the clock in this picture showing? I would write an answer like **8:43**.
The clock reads **6:27**
